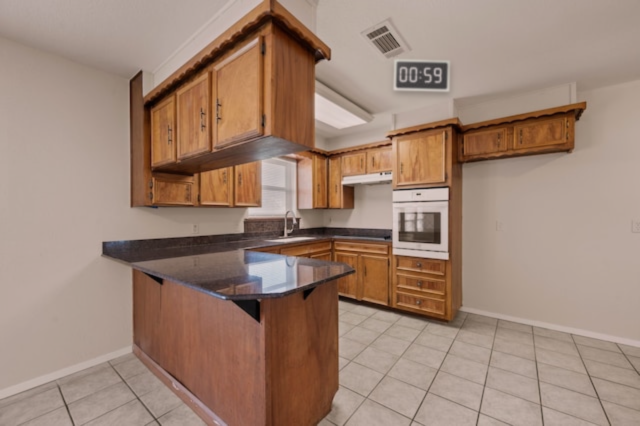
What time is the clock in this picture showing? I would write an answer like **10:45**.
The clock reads **0:59**
